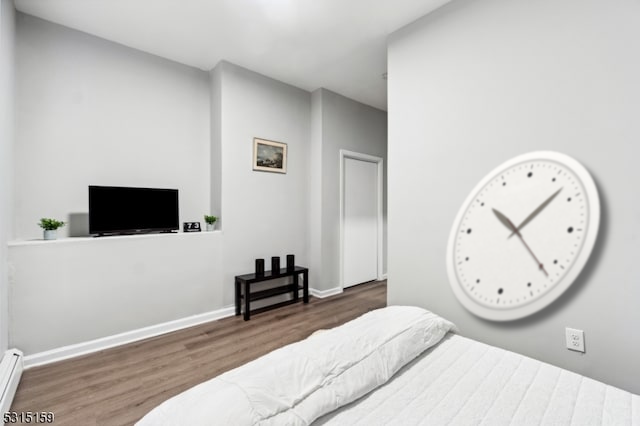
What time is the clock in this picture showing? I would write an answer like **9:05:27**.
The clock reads **10:07:22**
